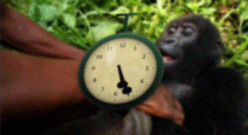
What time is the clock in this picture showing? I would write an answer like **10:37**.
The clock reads **5:26**
